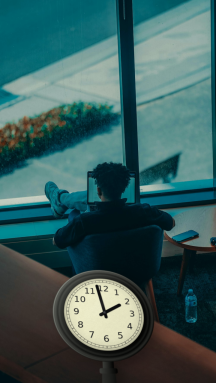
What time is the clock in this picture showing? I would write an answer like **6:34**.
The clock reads **1:58**
